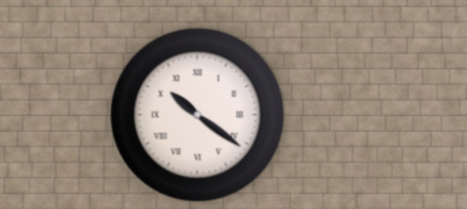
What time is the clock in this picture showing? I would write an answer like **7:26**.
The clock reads **10:21**
